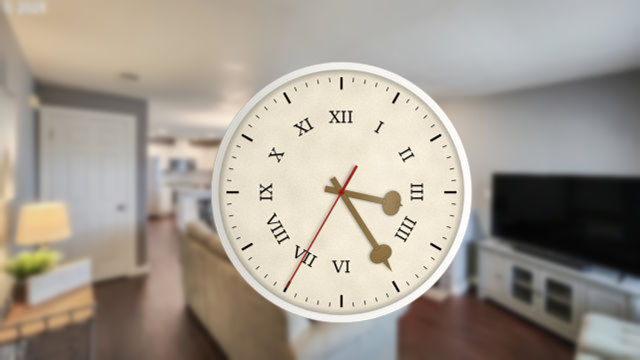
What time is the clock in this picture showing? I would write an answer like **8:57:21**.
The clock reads **3:24:35**
